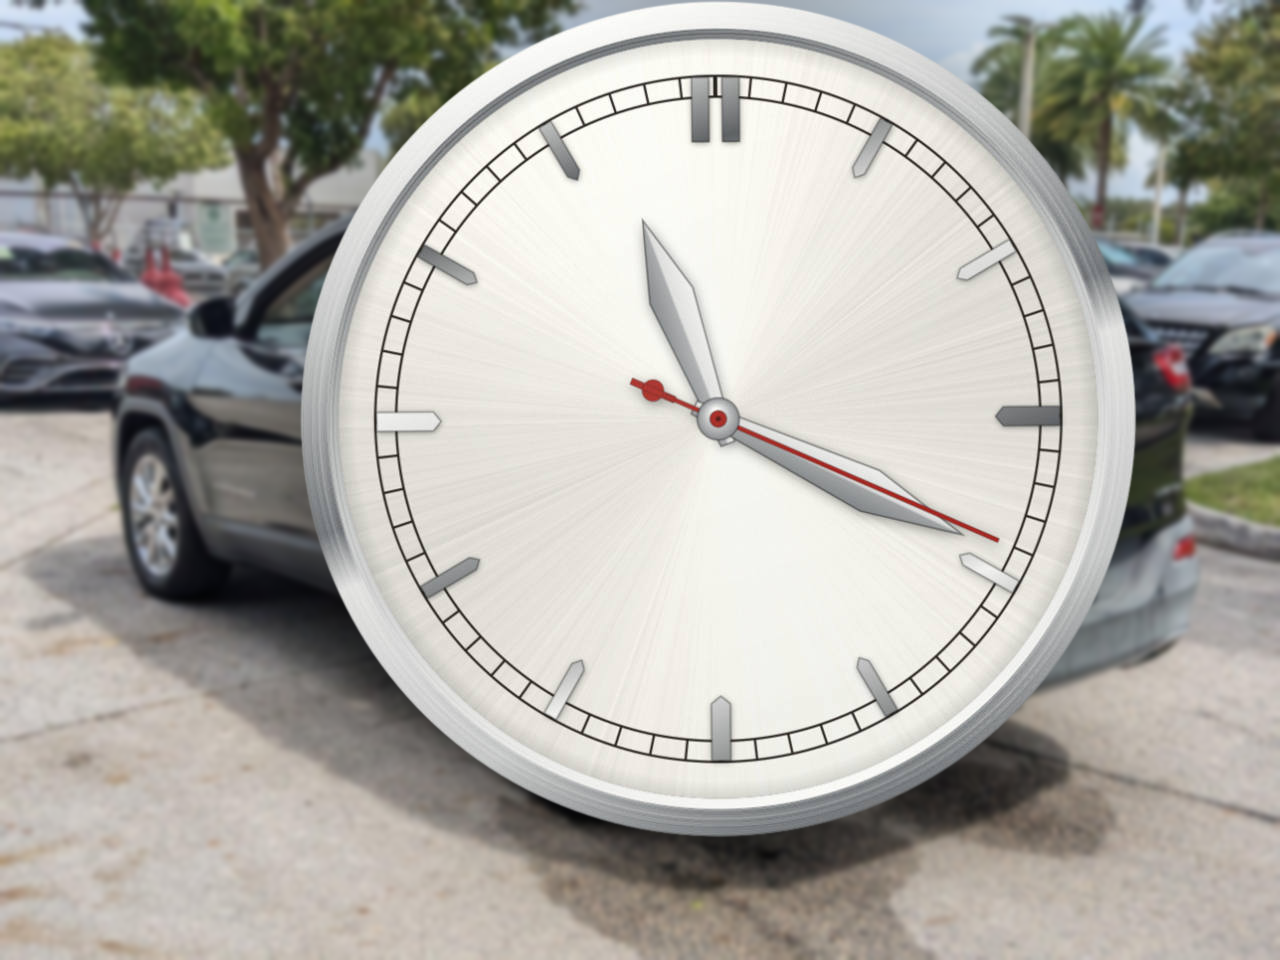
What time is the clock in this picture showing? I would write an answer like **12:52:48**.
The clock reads **11:19:19**
